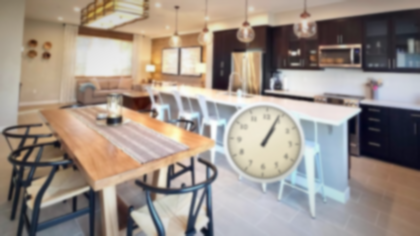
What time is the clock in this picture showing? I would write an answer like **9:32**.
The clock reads **1:04**
